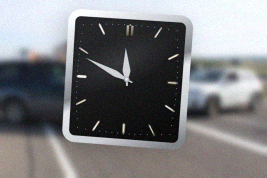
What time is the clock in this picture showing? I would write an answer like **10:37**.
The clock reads **11:49**
